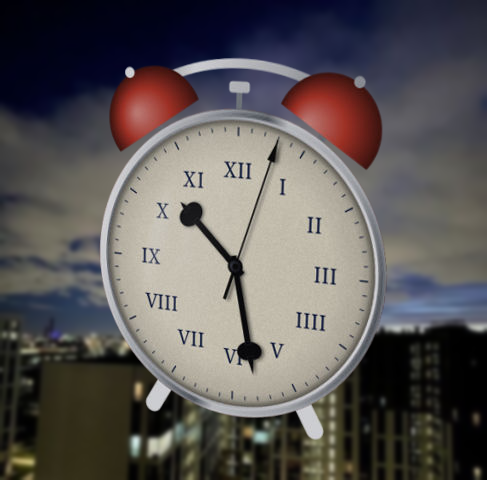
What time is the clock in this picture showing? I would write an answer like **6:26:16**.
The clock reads **10:28:03**
